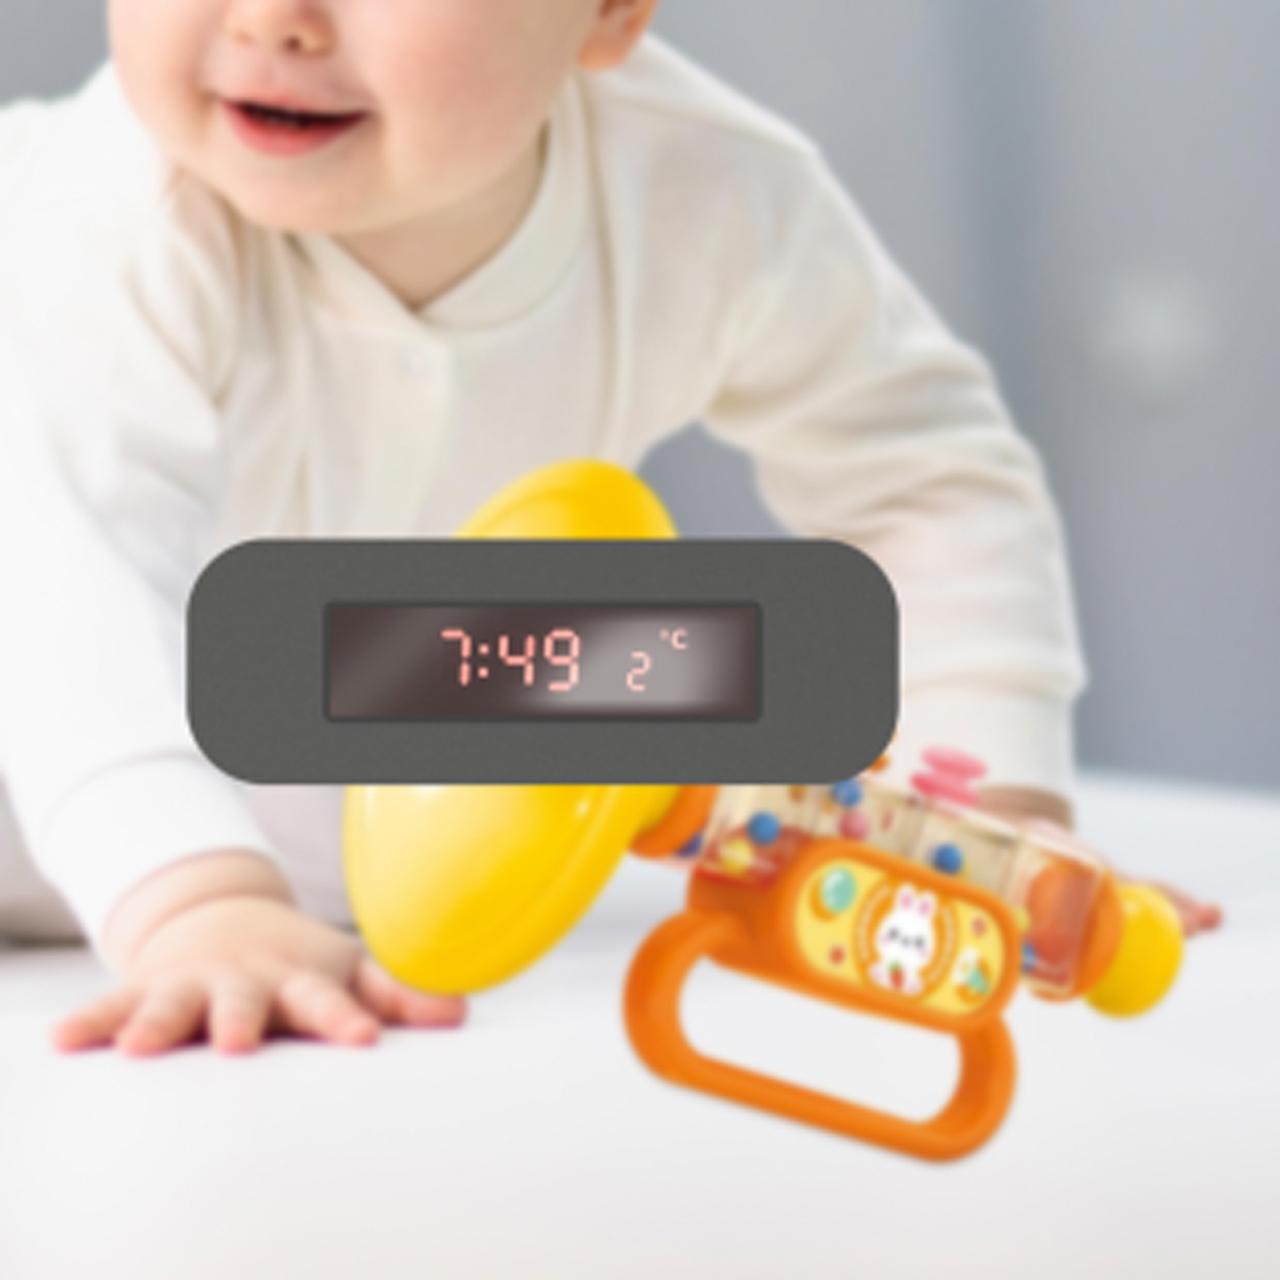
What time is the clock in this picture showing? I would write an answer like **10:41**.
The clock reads **7:49**
